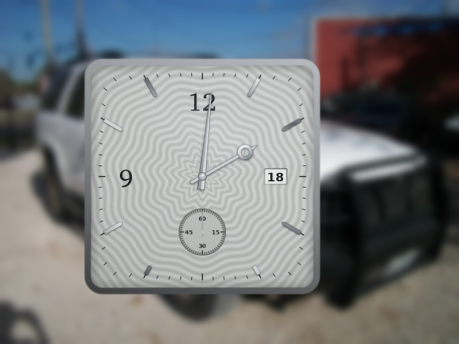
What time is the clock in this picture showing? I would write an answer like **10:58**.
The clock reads **2:01**
